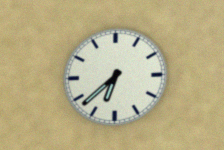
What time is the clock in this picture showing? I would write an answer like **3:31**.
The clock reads **6:38**
